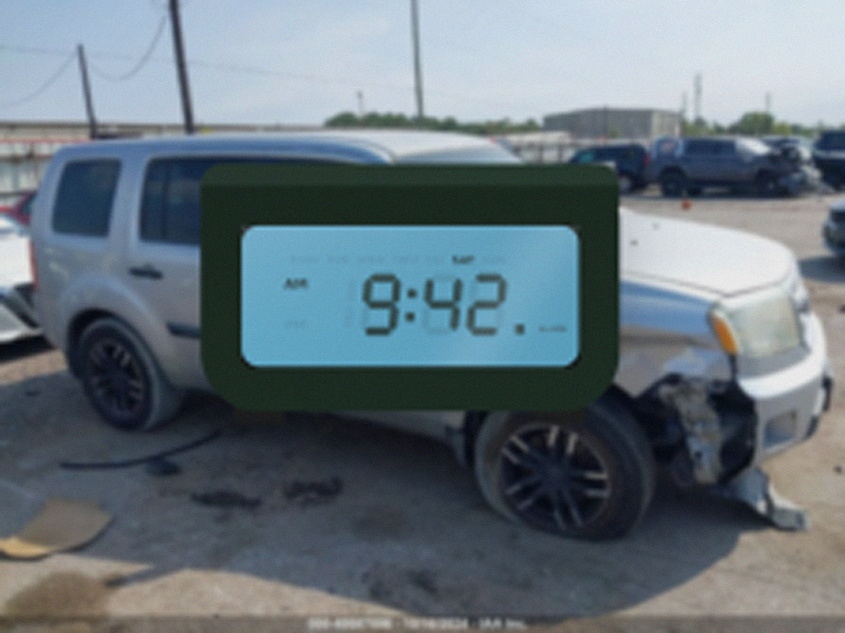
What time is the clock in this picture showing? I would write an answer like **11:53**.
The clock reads **9:42**
